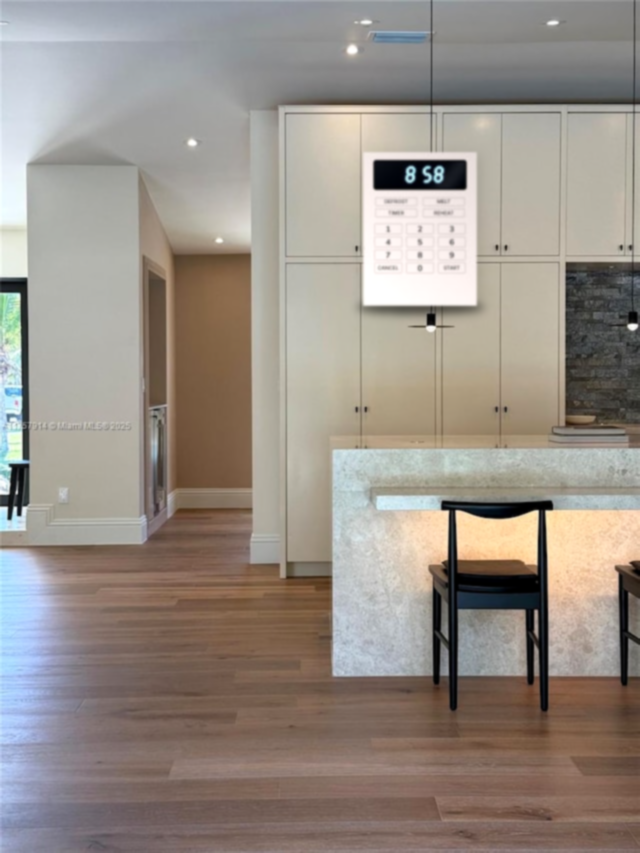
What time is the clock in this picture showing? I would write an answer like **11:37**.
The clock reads **8:58**
